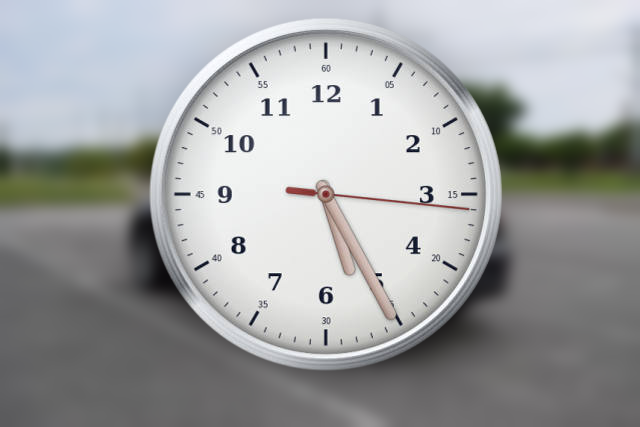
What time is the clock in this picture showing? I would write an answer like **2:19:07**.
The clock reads **5:25:16**
